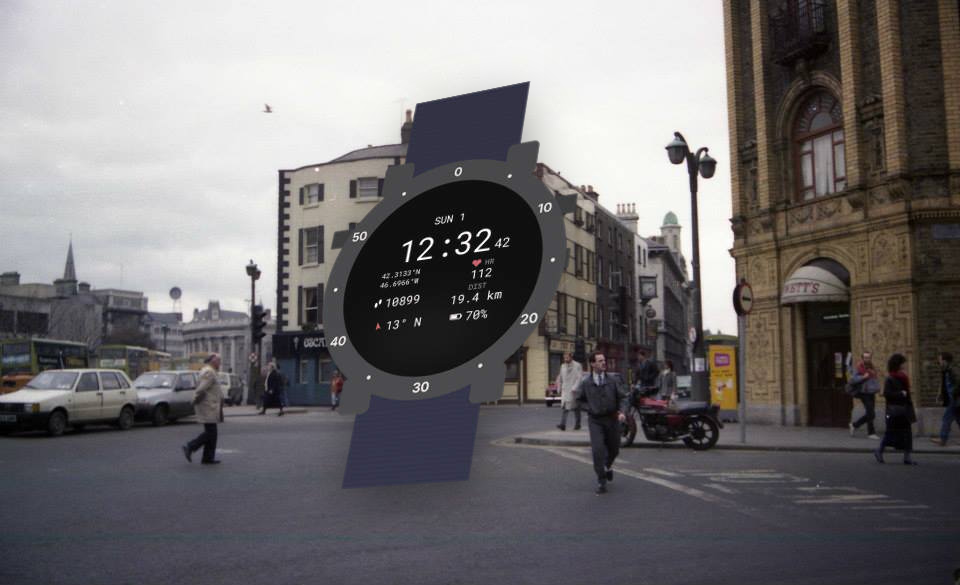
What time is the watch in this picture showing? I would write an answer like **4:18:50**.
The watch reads **12:32:42**
